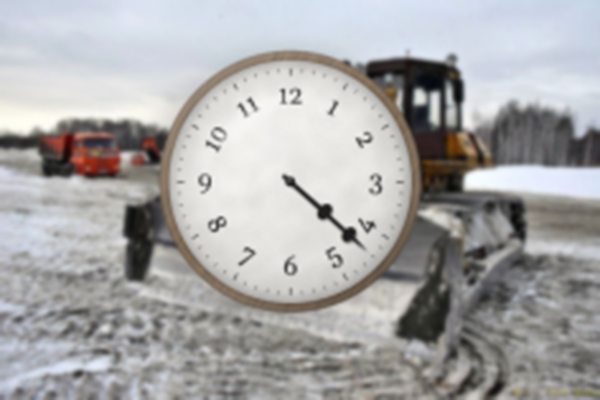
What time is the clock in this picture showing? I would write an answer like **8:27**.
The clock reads **4:22**
